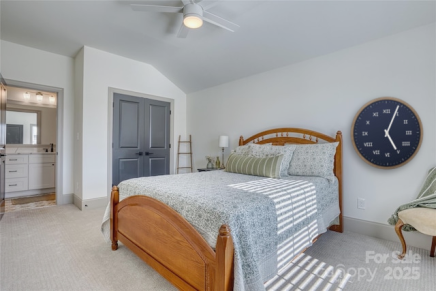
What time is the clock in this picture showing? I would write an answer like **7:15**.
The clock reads **5:04**
